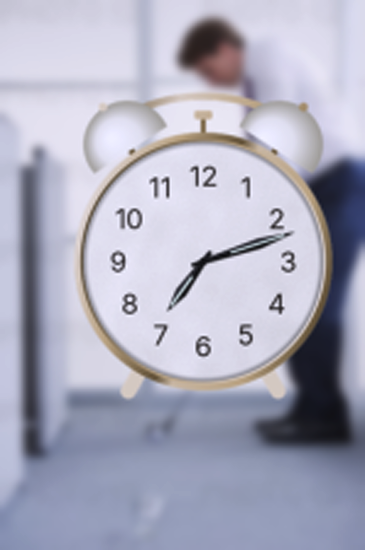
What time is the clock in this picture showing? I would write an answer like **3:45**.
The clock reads **7:12**
